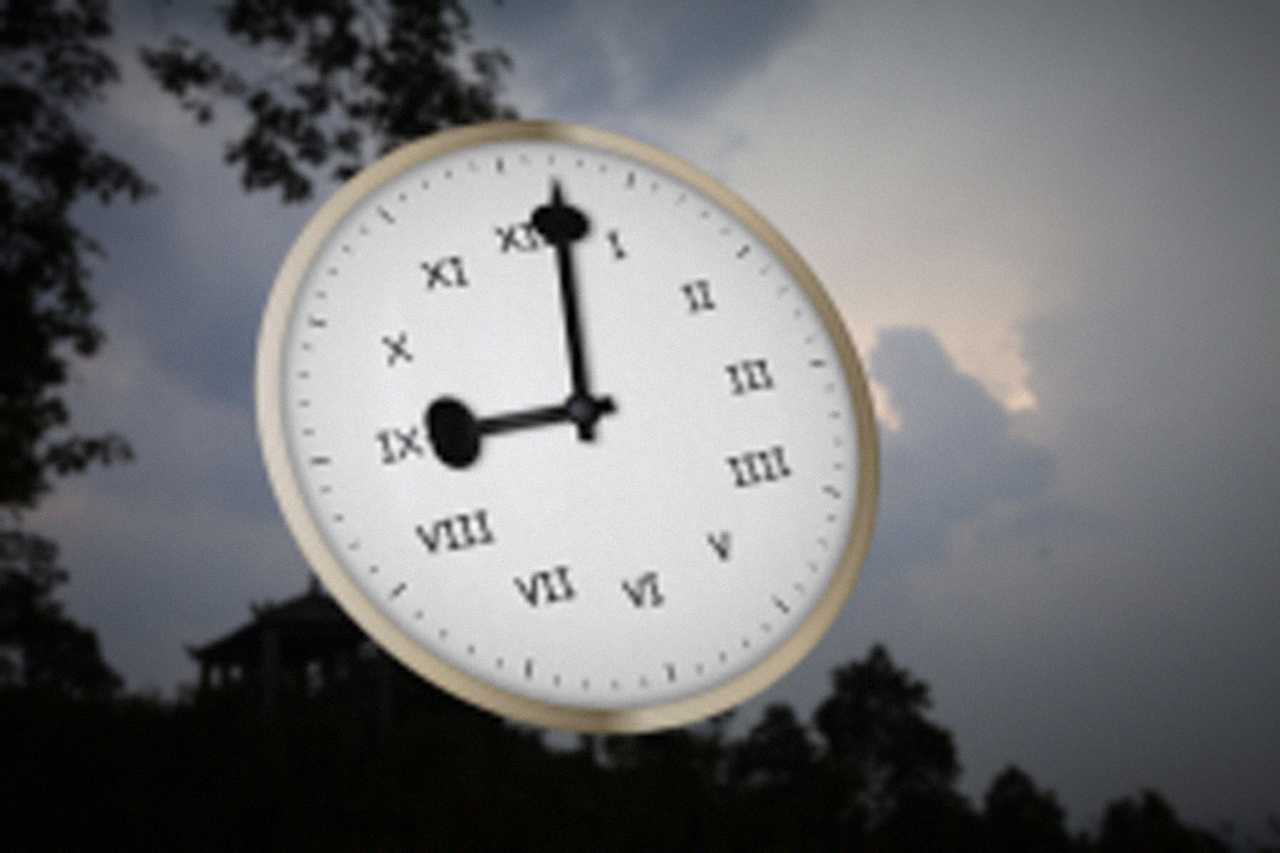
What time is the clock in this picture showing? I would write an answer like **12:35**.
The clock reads **9:02**
